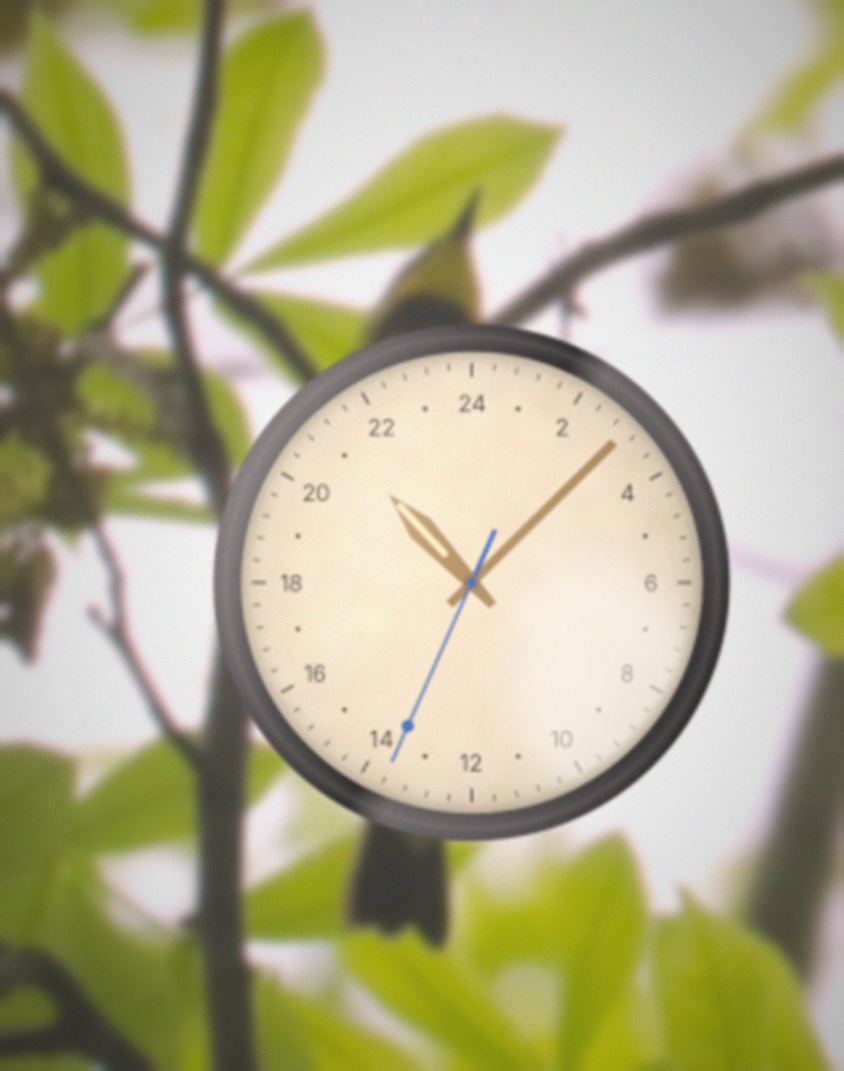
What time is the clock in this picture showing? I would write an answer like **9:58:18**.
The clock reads **21:07:34**
